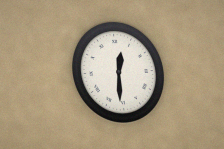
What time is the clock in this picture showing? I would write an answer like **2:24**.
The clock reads **12:31**
